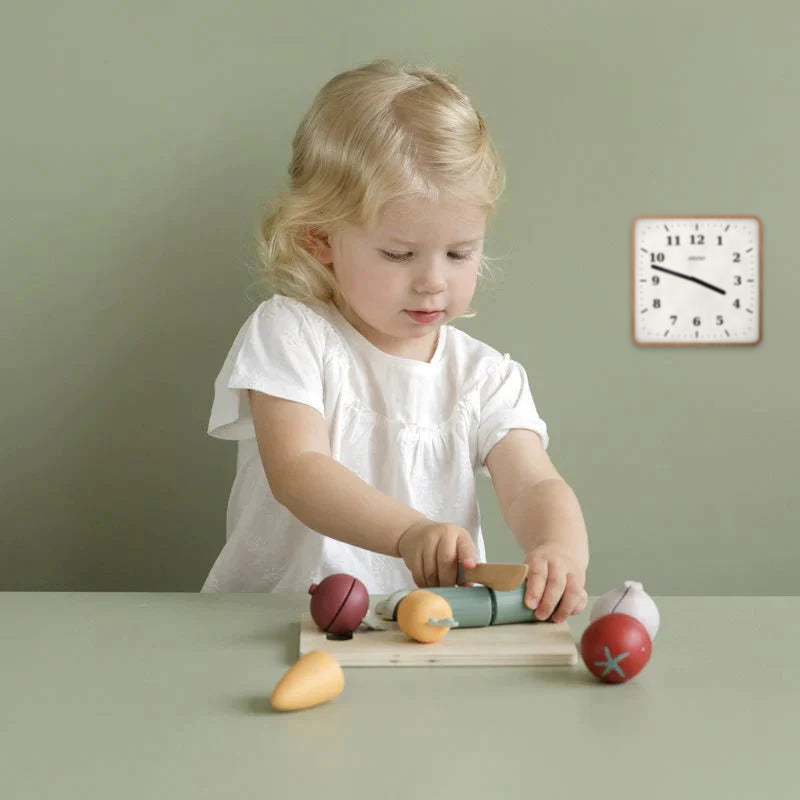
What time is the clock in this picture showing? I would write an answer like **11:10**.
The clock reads **3:48**
